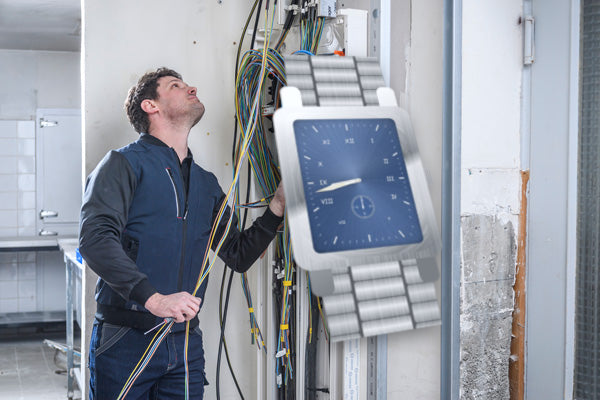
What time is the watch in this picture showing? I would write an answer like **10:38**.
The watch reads **8:43**
